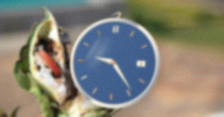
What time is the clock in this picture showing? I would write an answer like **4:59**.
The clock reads **9:24**
